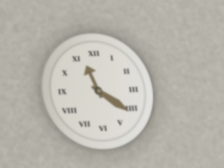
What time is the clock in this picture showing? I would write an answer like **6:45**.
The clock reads **11:21**
